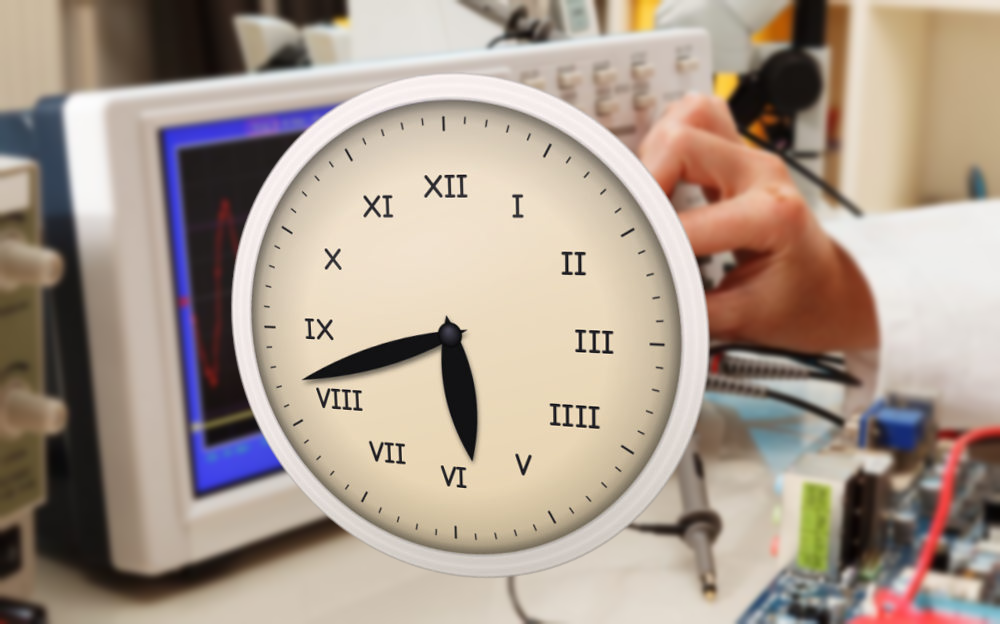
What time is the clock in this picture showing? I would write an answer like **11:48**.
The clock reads **5:42**
